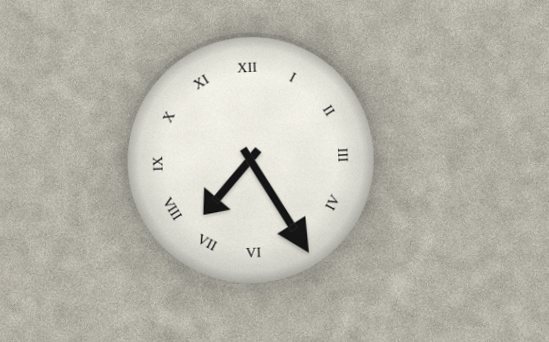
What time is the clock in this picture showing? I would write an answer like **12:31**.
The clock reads **7:25**
